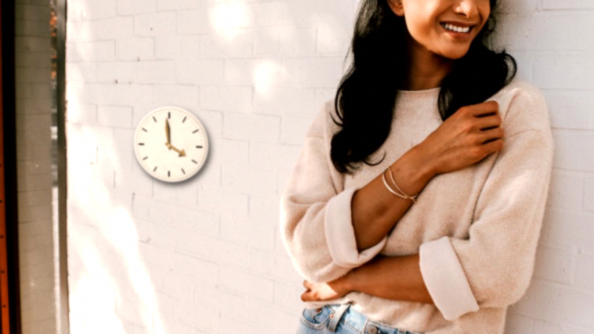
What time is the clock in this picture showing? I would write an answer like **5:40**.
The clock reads **3:59**
